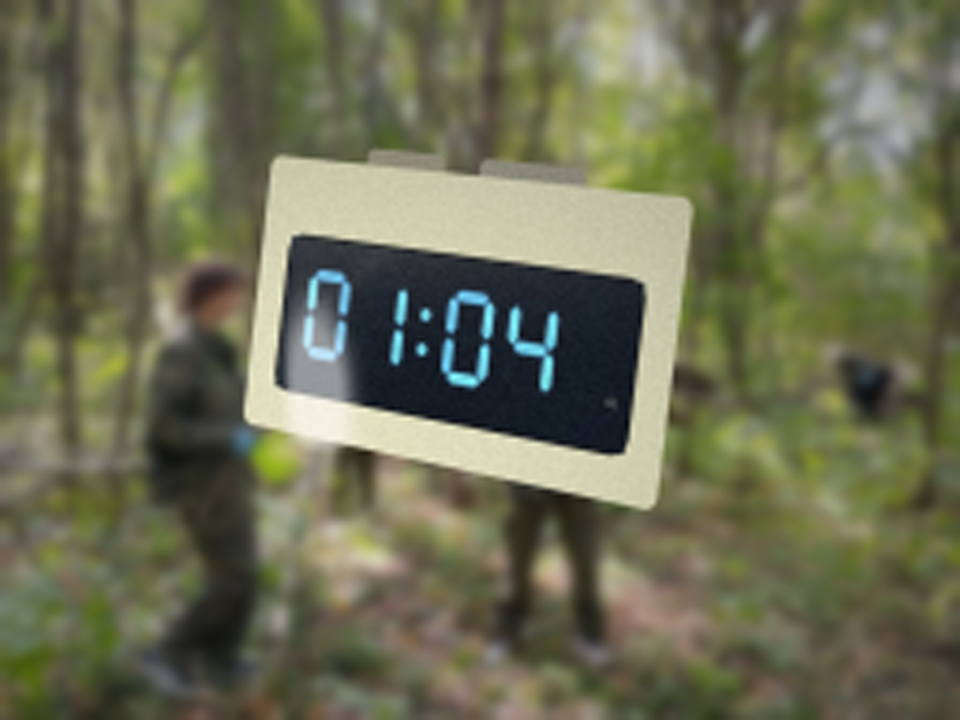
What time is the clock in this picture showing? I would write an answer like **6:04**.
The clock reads **1:04**
